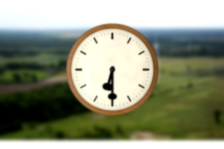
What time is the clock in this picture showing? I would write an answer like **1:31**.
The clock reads **6:30**
